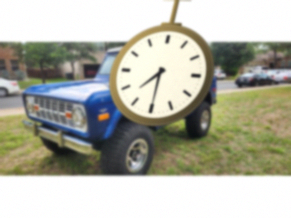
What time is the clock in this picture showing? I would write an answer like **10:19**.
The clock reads **7:30**
